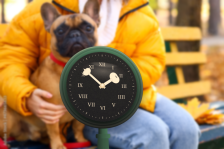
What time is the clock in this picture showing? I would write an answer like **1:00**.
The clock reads **1:52**
